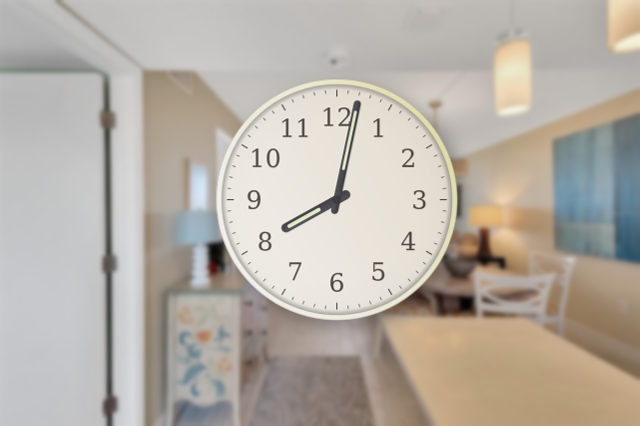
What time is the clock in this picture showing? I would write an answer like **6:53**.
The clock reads **8:02**
